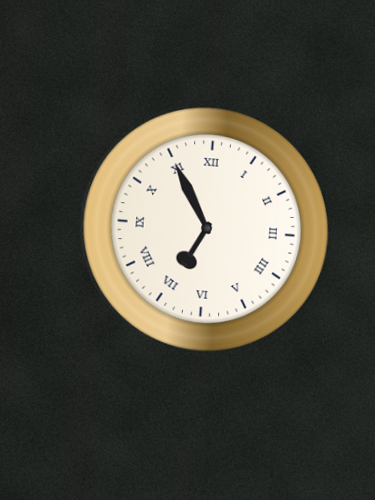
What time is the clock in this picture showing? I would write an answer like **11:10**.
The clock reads **6:55**
